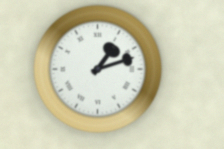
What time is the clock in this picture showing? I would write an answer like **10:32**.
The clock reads **1:12**
